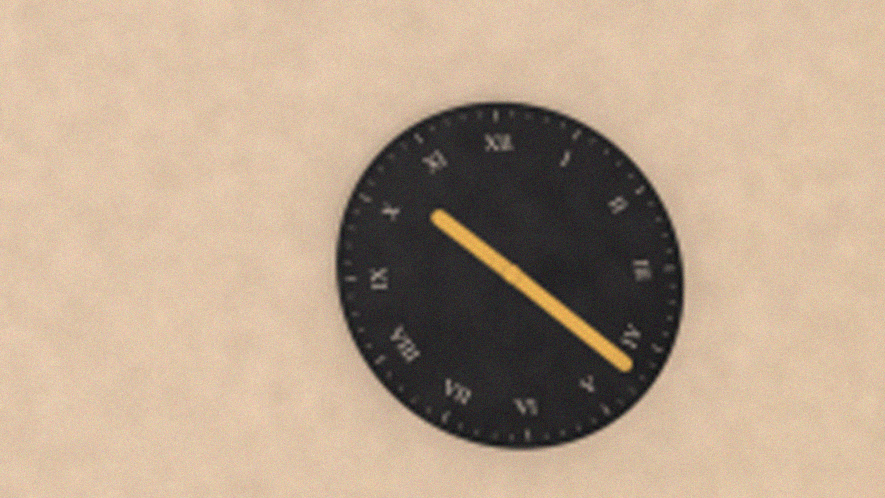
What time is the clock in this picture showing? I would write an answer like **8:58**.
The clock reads **10:22**
